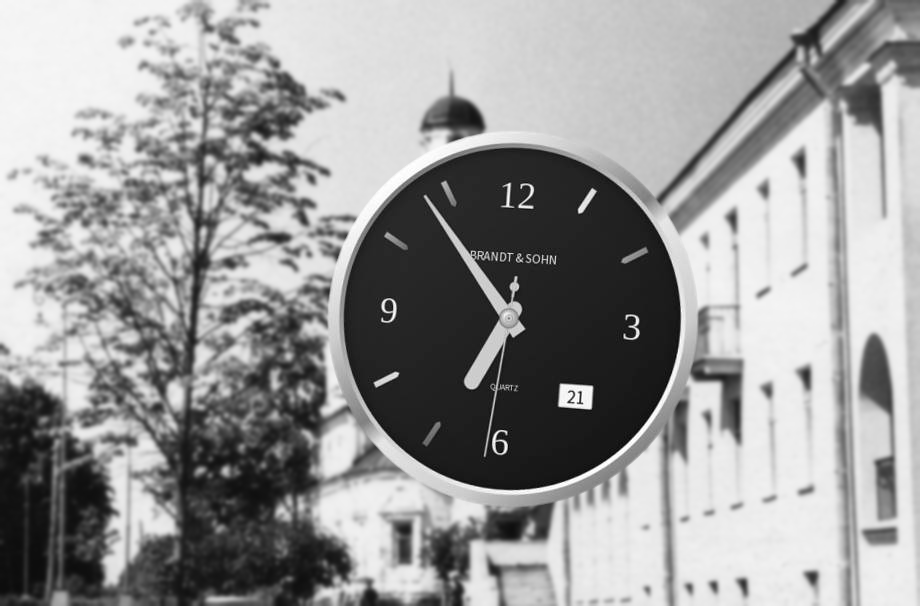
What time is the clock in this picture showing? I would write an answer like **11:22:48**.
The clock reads **6:53:31**
